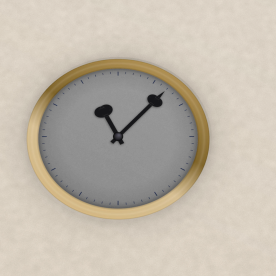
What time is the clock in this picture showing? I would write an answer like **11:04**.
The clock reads **11:07**
